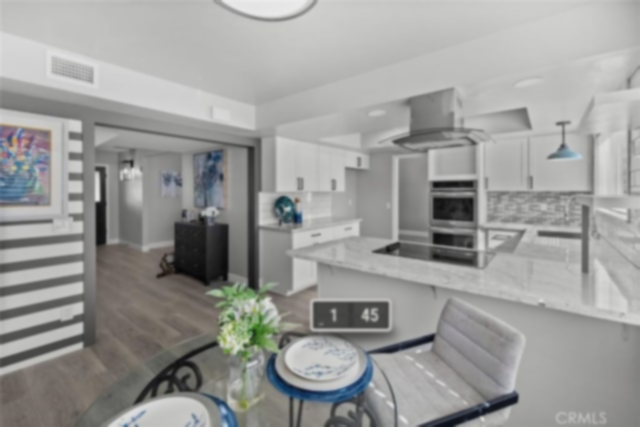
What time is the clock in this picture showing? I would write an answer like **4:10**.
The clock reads **1:45**
